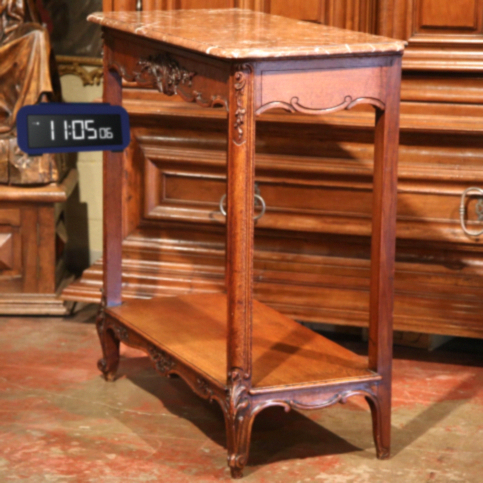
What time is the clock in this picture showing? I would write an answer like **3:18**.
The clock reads **11:05**
